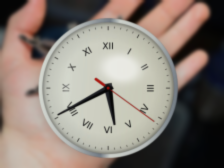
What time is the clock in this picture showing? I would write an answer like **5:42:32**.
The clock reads **5:40:21**
